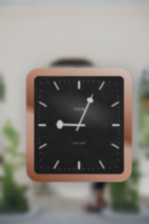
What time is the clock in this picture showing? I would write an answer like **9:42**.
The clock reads **9:04**
